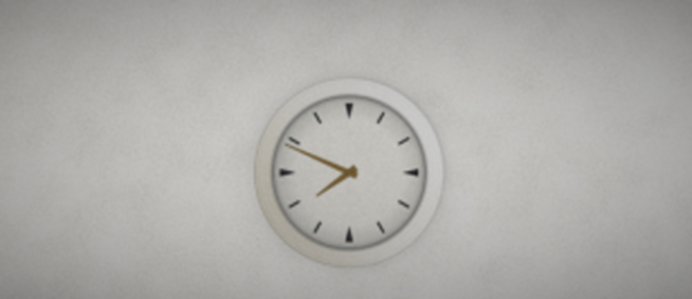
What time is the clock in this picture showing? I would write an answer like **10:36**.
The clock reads **7:49**
